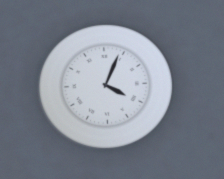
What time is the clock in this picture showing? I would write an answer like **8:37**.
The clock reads **4:04**
